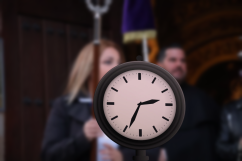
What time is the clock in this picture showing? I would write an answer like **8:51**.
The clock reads **2:34**
